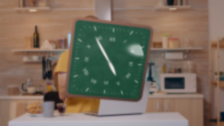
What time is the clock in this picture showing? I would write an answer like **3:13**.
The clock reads **4:54**
